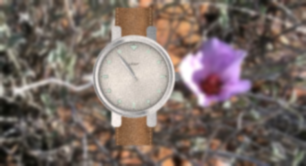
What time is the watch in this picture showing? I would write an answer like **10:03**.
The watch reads **10:54**
